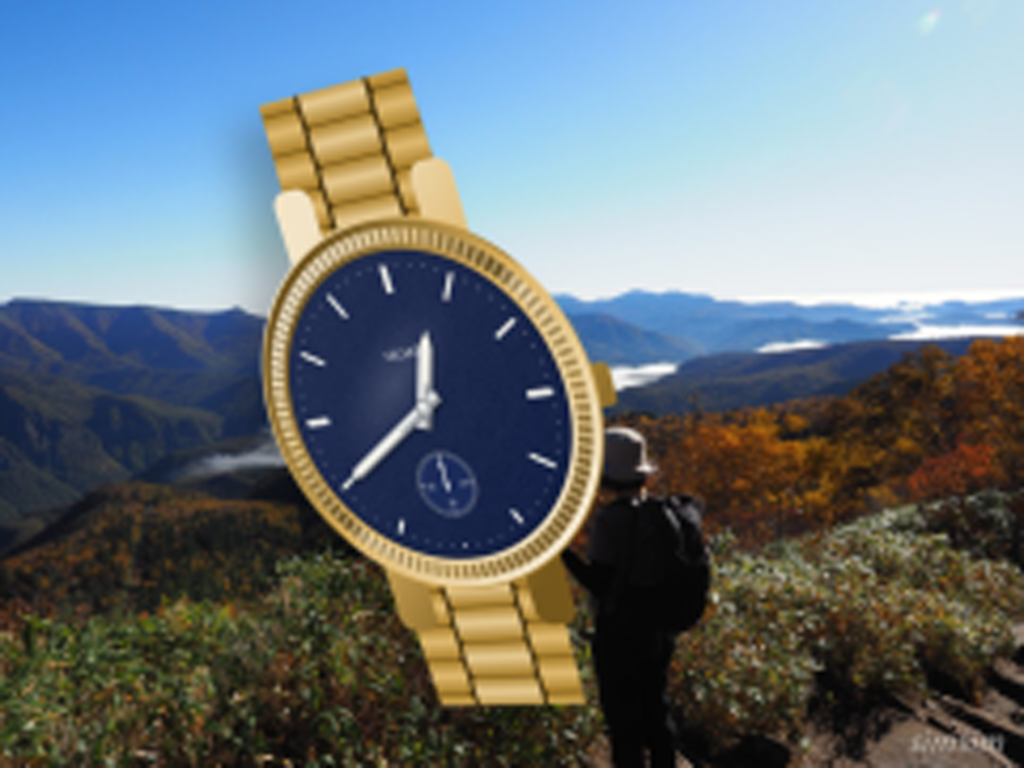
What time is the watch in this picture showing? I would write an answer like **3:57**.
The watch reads **12:40**
